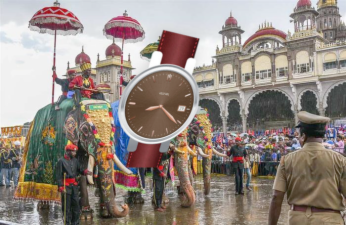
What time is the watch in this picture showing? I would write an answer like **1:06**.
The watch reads **8:21**
